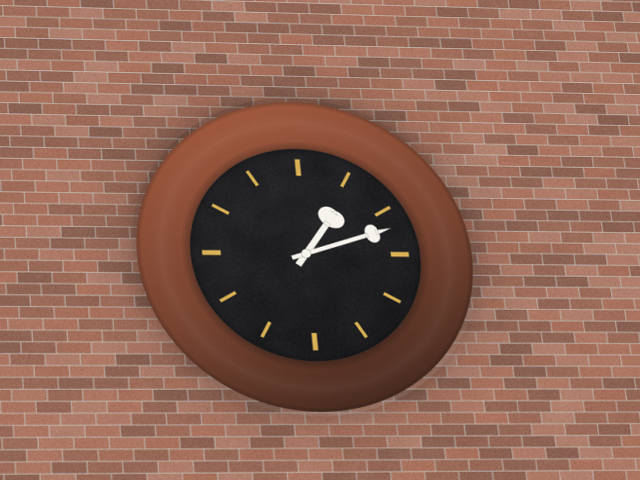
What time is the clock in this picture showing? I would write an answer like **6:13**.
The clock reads **1:12**
